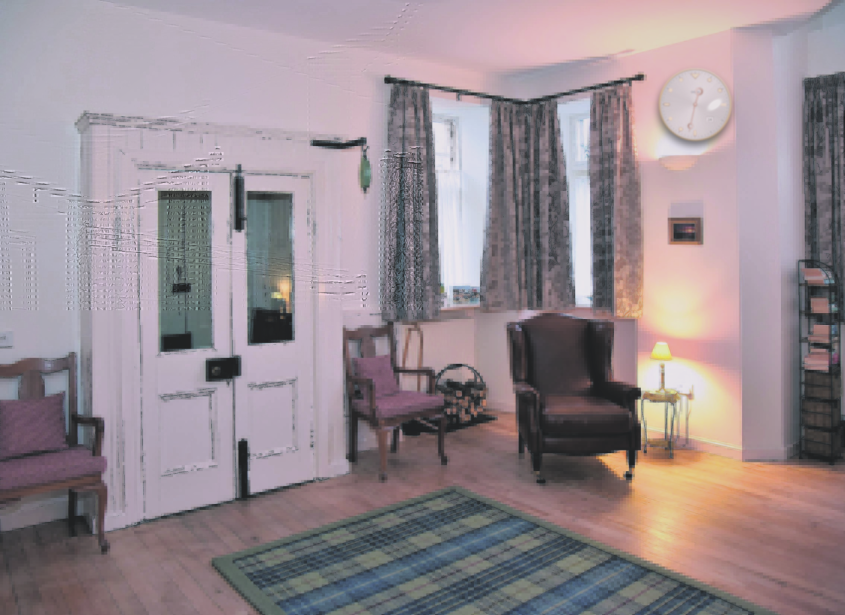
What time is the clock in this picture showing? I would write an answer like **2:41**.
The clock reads **12:32**
